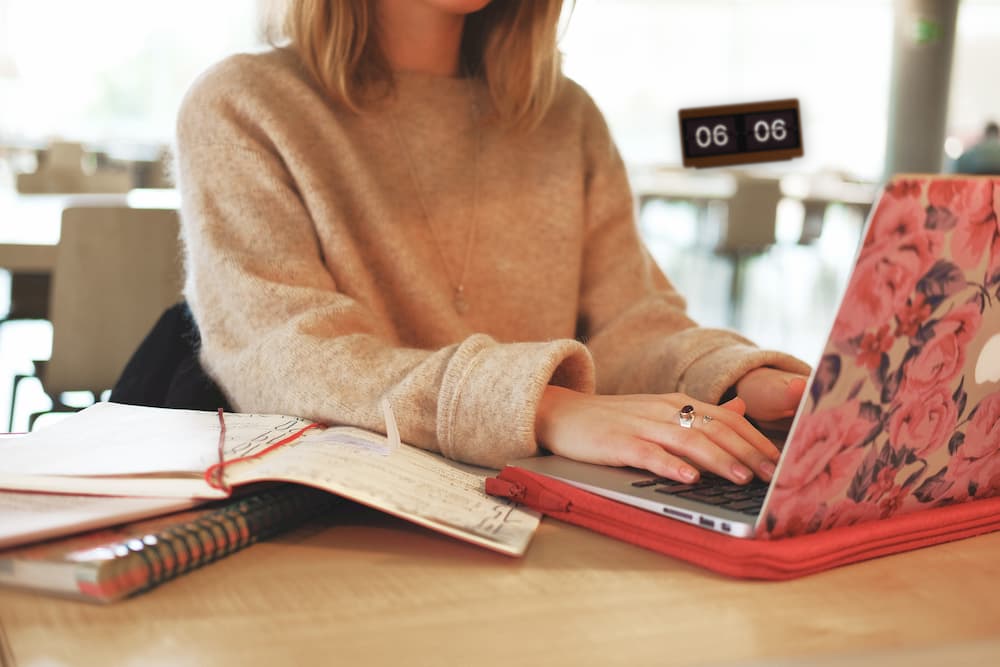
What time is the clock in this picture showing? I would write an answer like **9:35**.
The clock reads **6:06**
